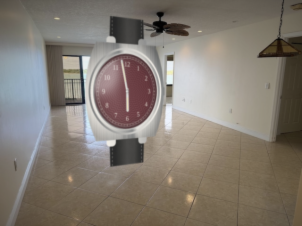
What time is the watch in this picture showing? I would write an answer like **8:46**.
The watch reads **5:58**
